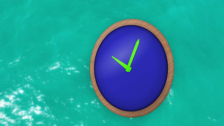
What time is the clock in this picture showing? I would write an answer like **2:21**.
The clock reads **10:04**
